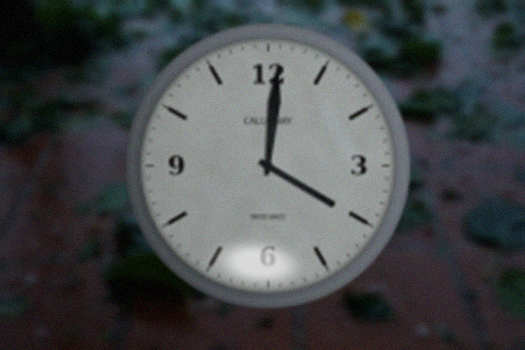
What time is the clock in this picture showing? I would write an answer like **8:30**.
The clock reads **4:01**
